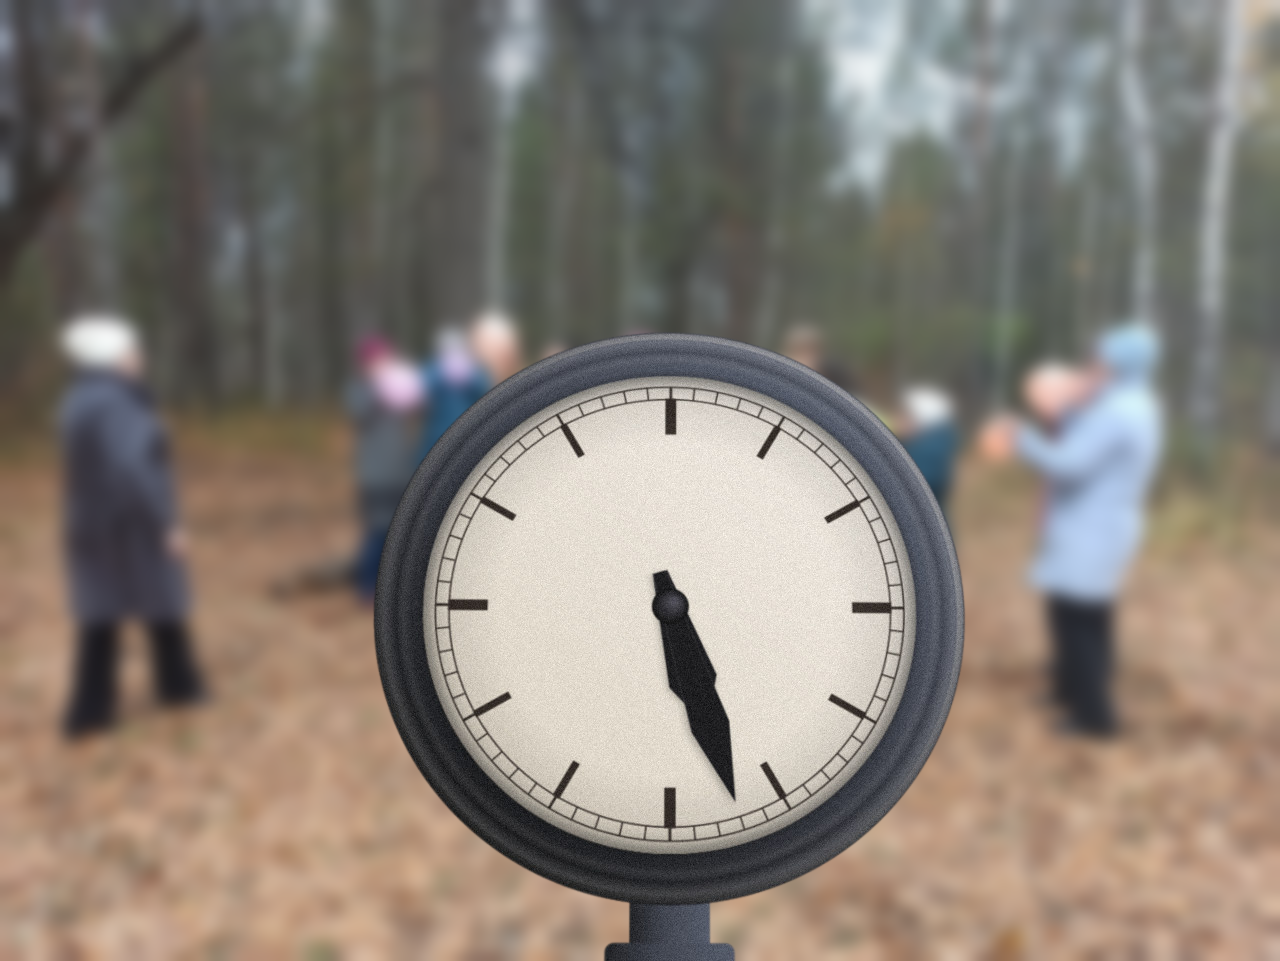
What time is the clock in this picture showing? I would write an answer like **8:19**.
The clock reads **5:27**
